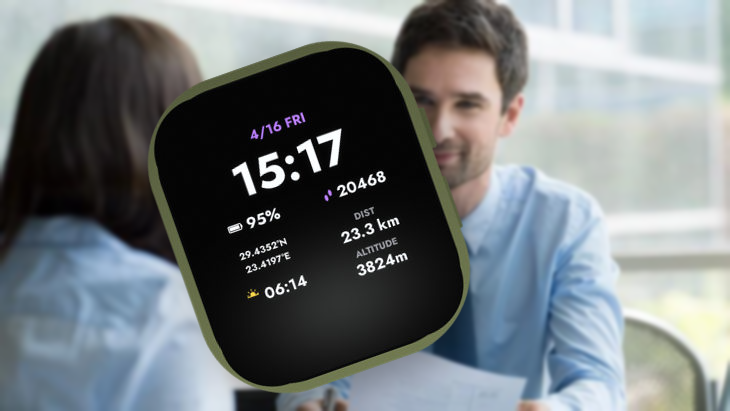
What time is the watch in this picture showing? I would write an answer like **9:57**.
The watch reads **15:17**
